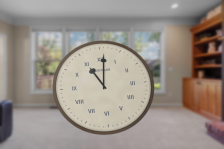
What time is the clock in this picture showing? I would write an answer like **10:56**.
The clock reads **11:01**
